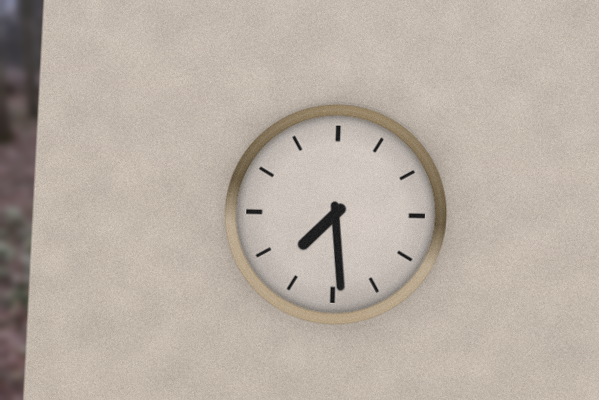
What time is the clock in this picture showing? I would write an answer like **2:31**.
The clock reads **7:29**
